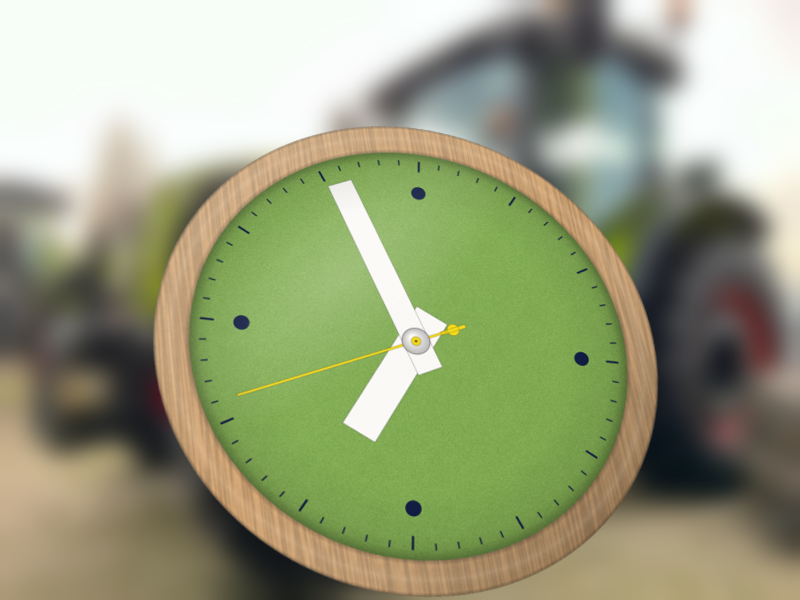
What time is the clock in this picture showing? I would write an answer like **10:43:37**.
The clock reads **6:55:41**
